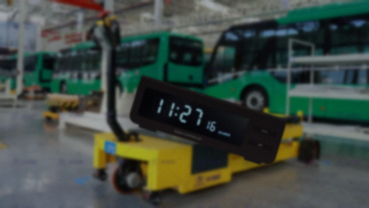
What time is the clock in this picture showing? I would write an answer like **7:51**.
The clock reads **11:27**
